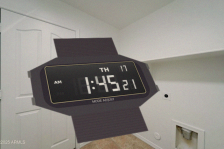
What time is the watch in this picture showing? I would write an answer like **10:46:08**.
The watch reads **1:45:21**
